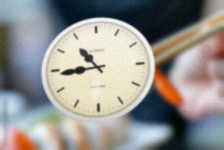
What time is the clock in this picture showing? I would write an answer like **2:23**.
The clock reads **10:44**
